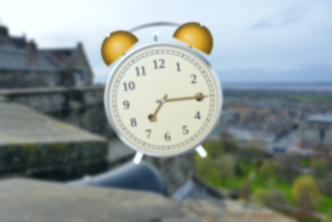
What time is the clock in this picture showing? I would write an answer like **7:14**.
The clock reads **7:15**
